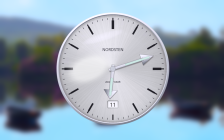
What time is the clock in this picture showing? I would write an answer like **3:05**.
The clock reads **6:12**
